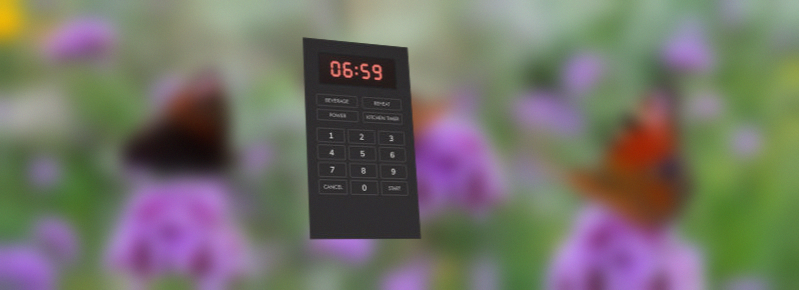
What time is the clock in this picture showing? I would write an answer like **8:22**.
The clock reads **6:59**
